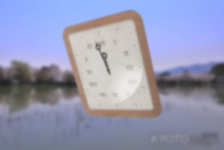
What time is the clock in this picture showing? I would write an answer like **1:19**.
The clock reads **11:58**
